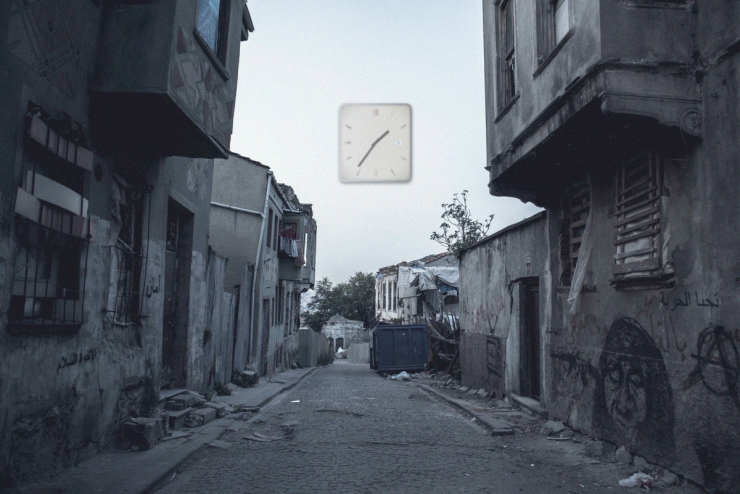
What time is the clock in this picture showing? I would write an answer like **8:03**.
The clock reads **1:36**
